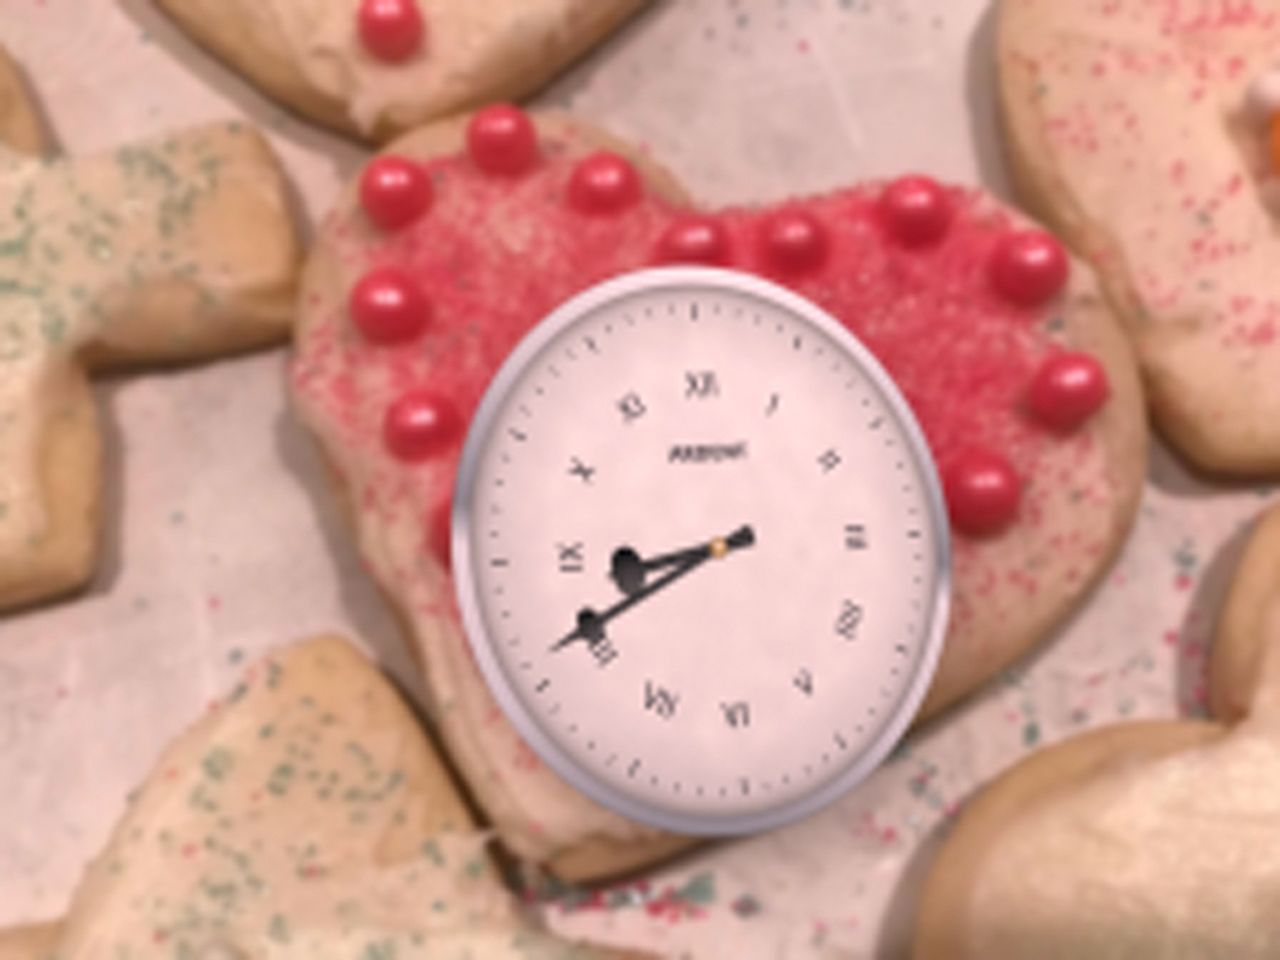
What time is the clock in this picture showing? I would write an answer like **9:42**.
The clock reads **8:41**
